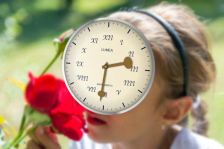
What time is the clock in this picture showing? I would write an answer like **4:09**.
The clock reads **2:31**
